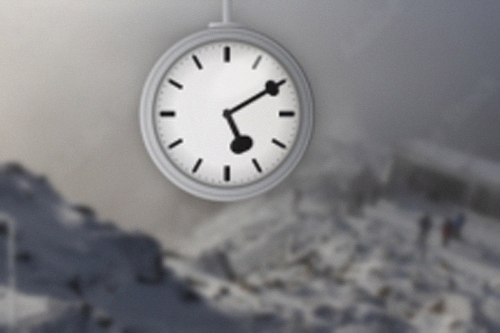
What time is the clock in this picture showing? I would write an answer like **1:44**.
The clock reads **5:10**
